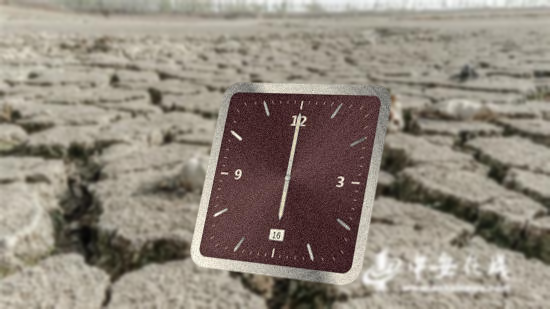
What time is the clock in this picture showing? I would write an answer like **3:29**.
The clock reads **6:00**
